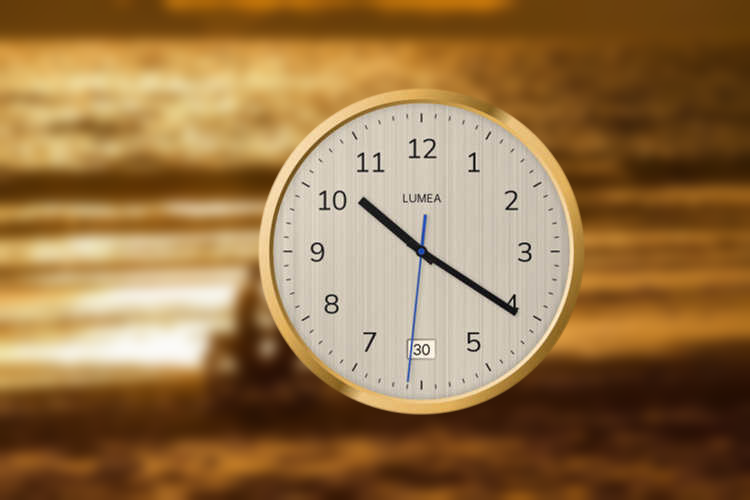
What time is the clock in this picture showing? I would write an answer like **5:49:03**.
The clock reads **10:20:31**
